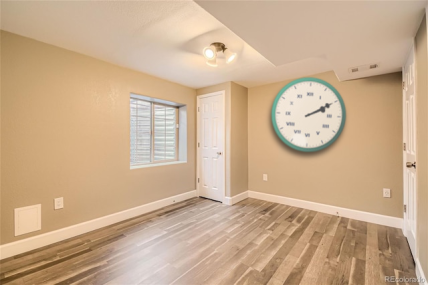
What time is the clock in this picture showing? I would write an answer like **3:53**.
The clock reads **2:10**
